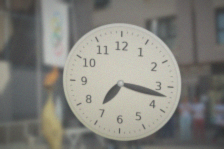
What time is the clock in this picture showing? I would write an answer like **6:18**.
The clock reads **7:17**
